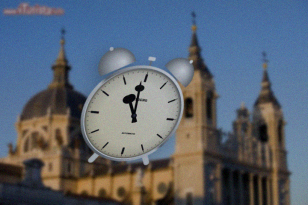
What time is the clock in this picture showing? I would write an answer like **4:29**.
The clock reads **10:59**
